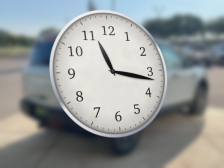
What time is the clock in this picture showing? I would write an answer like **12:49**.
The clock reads **11:17**
